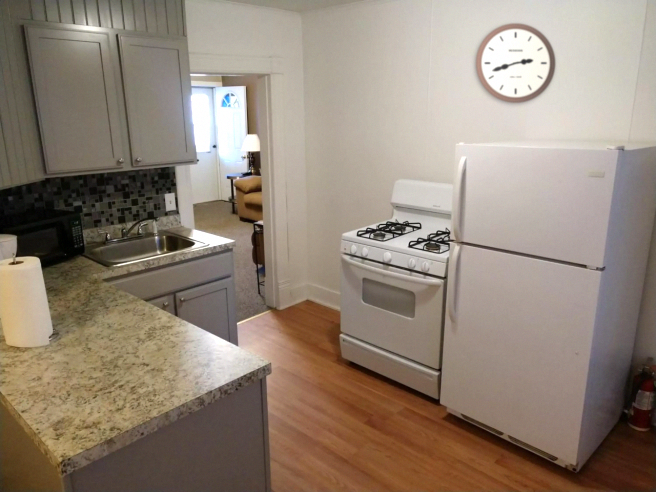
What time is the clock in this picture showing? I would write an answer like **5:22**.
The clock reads **2:42**
